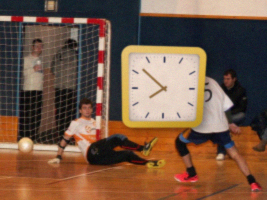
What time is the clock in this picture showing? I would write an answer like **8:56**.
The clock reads **7:52**
